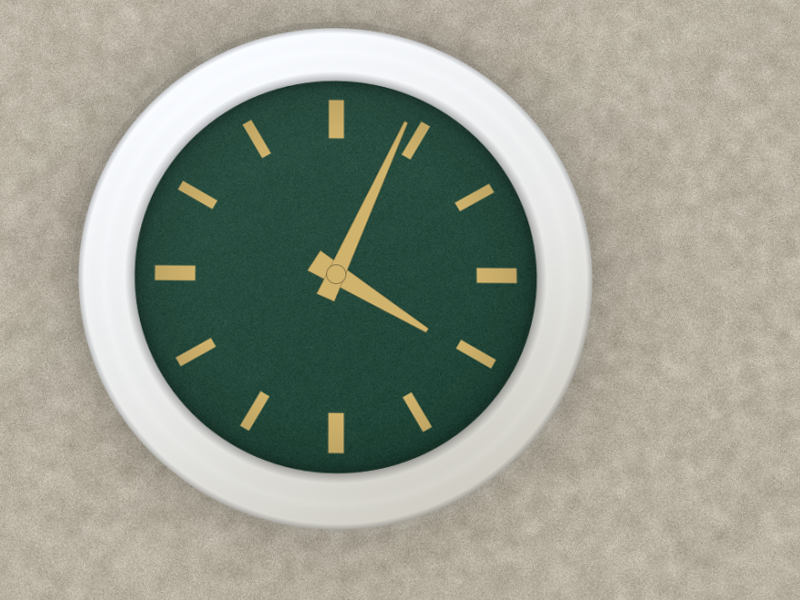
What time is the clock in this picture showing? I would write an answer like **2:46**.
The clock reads **4:04**
